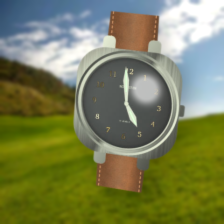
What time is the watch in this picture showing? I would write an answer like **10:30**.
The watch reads **4:59**
